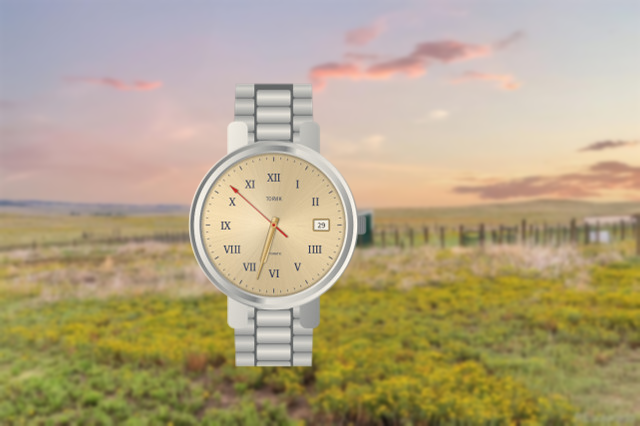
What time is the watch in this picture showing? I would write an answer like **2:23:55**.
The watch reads **6:32:52**
